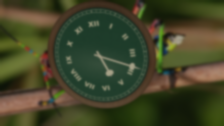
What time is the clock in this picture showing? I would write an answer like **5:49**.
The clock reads **5:19**
